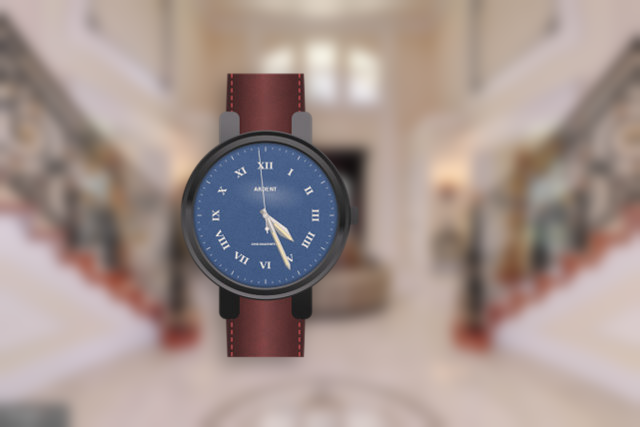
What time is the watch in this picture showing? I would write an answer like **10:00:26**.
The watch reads **4:25:59**
